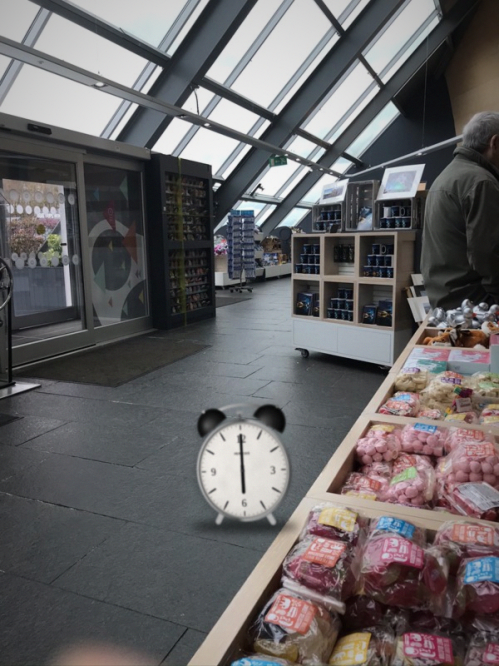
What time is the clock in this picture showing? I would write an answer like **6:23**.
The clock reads **6:00**
